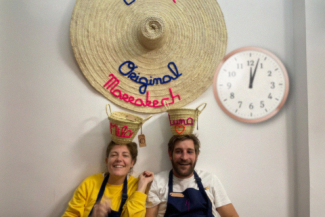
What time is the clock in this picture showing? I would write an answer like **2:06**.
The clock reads **12:03**
